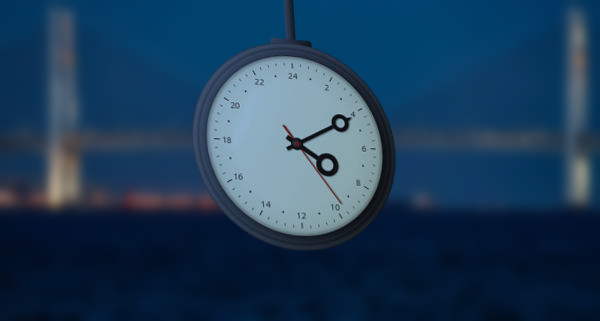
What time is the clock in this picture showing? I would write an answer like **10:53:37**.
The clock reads **8:10:24**
